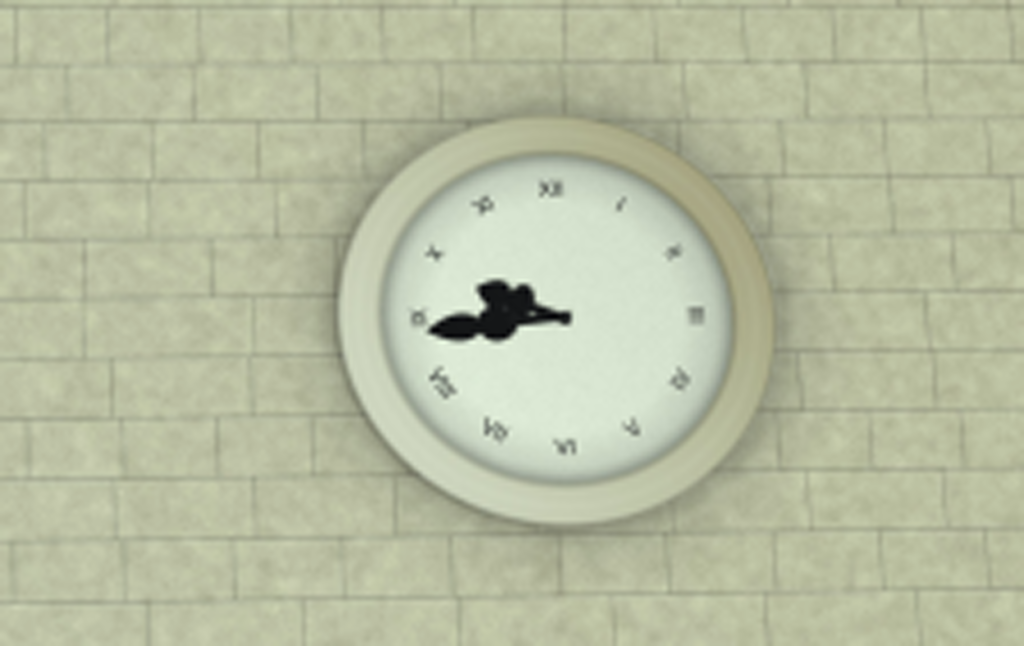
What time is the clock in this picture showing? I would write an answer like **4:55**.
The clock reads **9:44**
